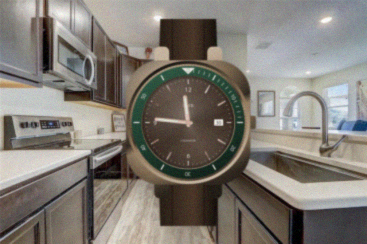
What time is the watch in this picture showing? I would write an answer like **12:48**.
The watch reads **11:46**
